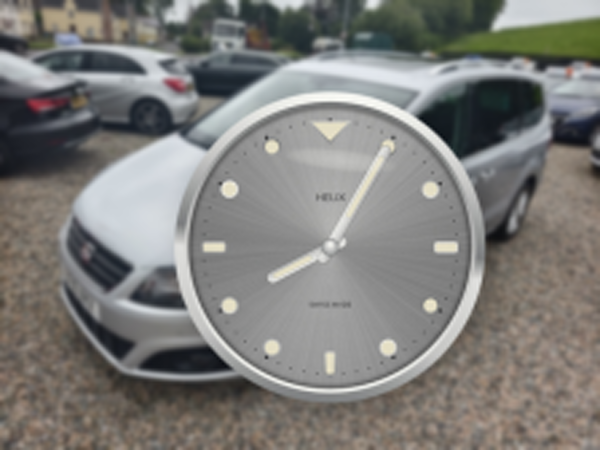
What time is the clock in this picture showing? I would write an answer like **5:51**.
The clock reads **8:05**
